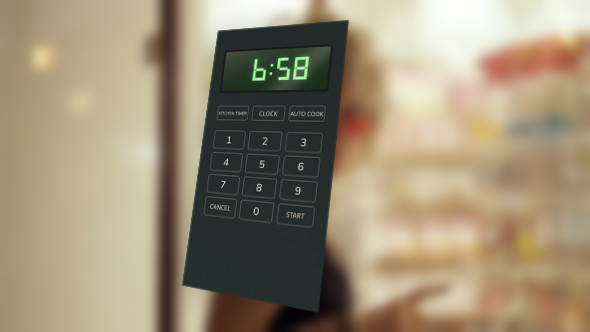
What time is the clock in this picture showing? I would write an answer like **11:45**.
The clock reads **6:58**
